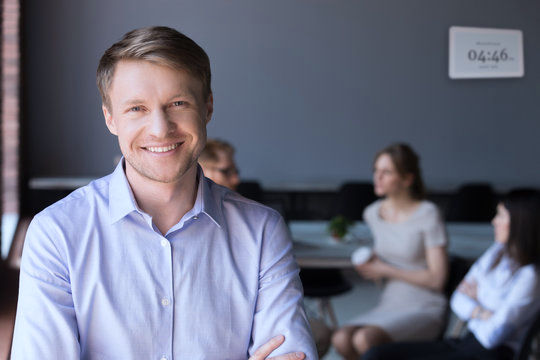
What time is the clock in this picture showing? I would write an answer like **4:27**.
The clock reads **4:46**
